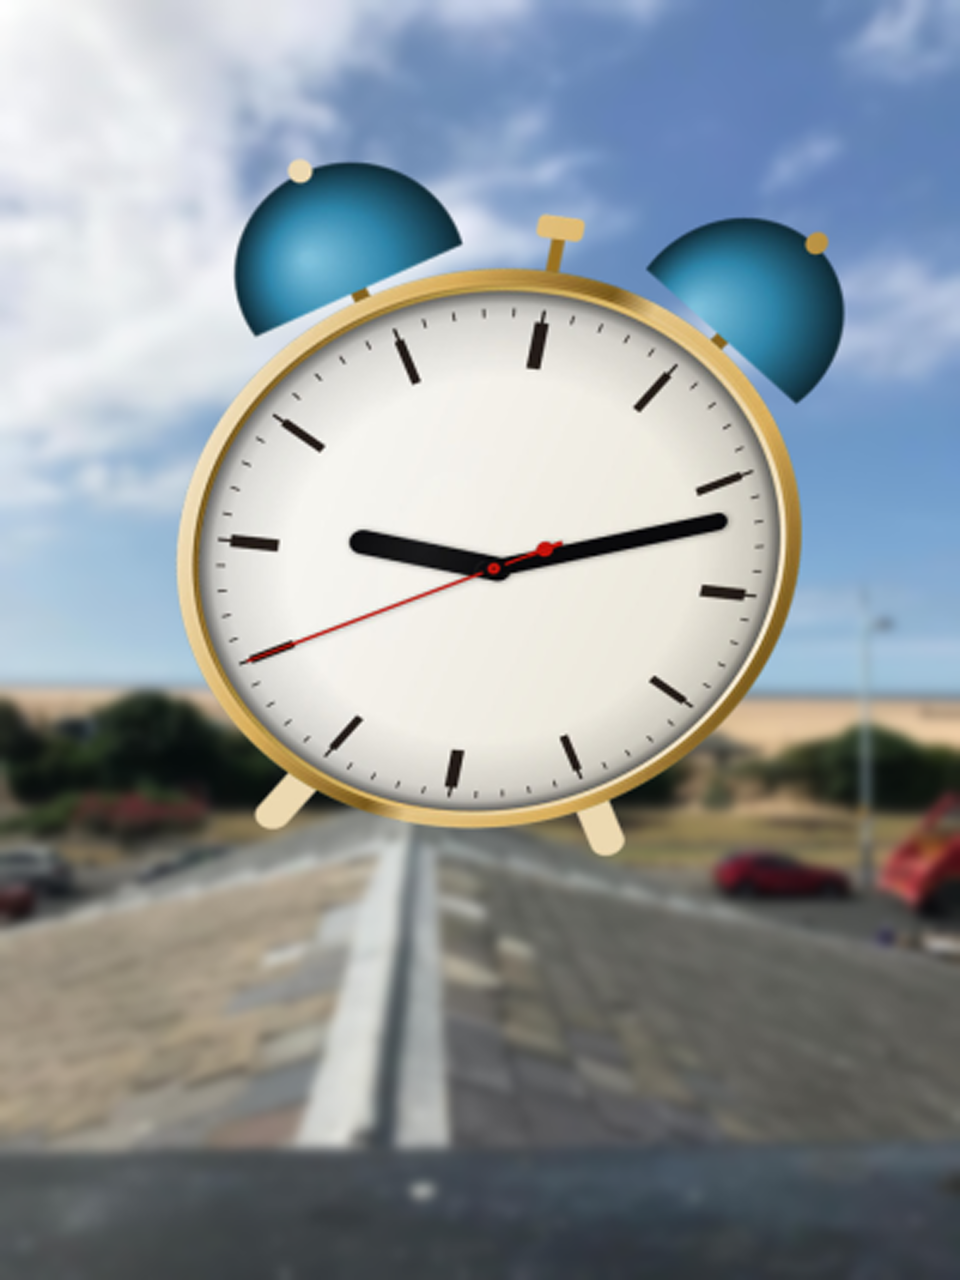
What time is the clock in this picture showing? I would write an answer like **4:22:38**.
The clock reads **9:11:40**
